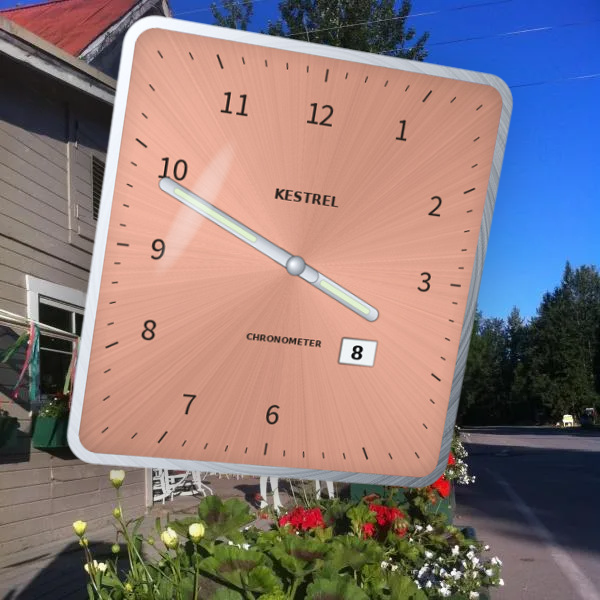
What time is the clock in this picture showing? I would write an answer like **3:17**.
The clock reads **3:49**
